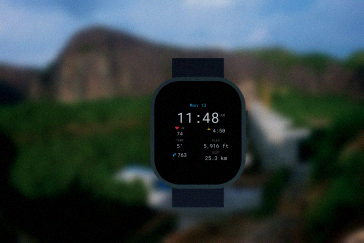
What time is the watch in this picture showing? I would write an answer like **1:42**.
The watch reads **11:48**
